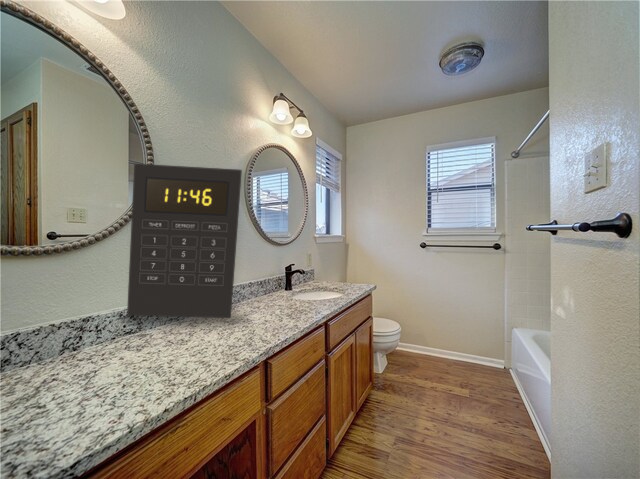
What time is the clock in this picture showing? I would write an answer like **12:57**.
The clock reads **11:46**
